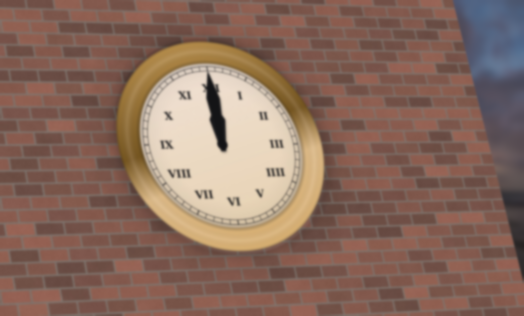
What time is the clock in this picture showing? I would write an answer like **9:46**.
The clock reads **12:00**
